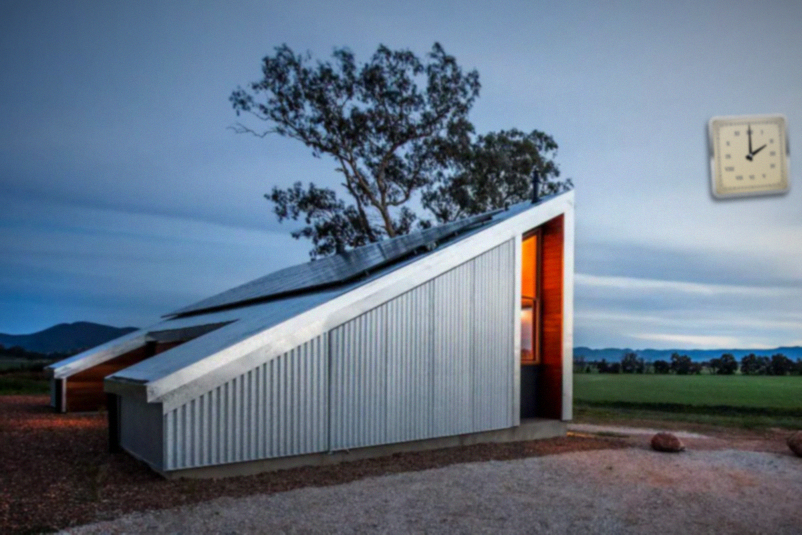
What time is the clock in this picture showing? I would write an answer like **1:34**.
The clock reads **2:00**
